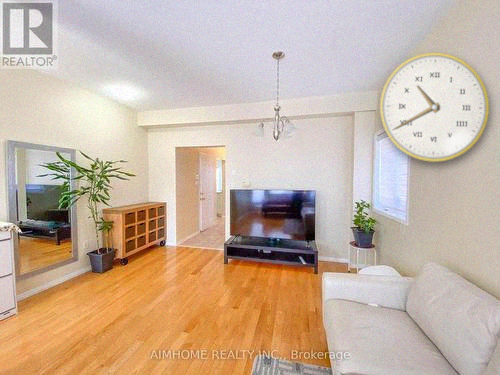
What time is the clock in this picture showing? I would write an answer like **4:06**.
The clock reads **10:40**
